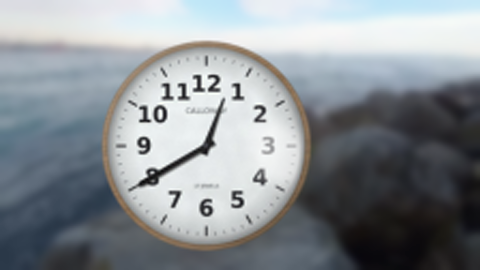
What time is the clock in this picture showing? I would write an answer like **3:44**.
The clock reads **12:40**
